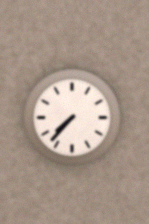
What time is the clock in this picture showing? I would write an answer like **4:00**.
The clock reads **7:37**
